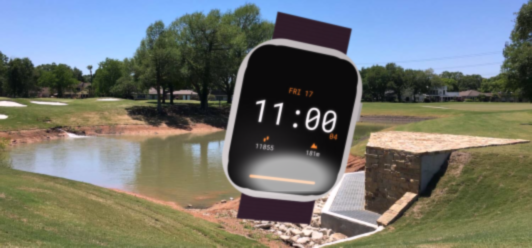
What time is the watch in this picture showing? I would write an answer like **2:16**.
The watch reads **11:00**
